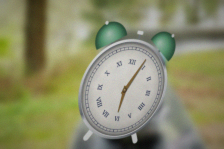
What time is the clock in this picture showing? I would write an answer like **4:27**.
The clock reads **6:04**
